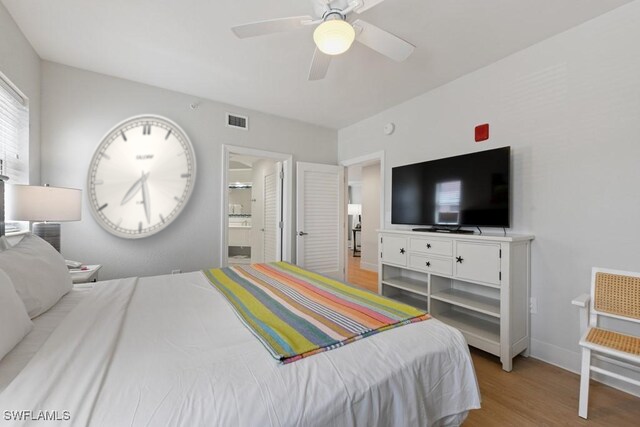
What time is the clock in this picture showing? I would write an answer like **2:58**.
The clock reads **7:28**
